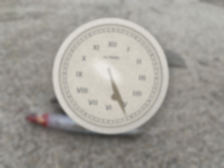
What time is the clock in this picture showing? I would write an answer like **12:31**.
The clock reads **5:26**
